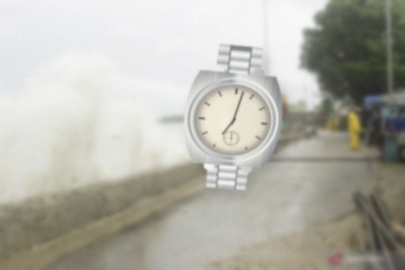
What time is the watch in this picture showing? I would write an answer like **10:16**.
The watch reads **7:02**
